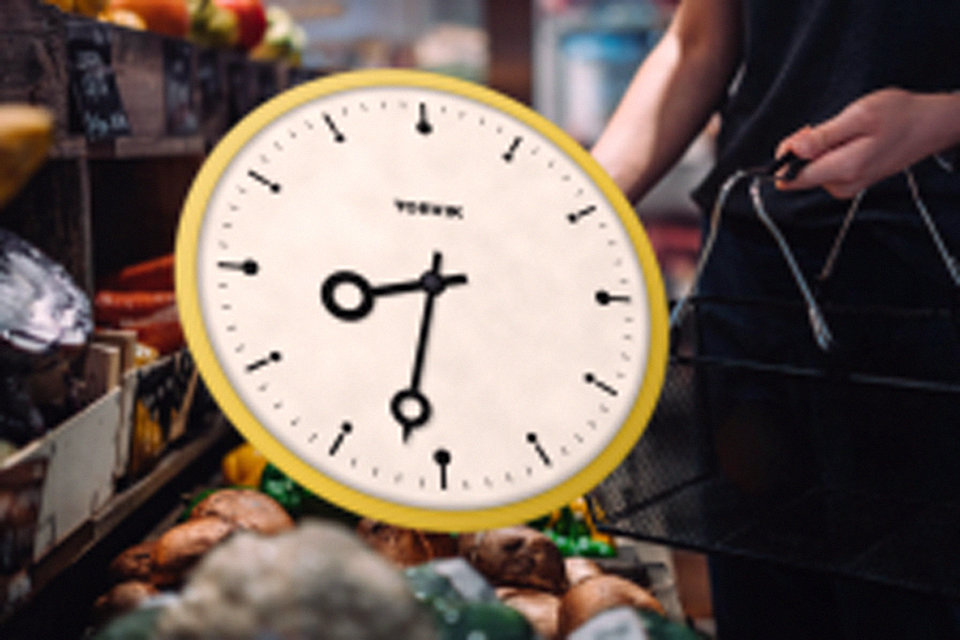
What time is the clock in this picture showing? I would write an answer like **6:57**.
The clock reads **8:32**
